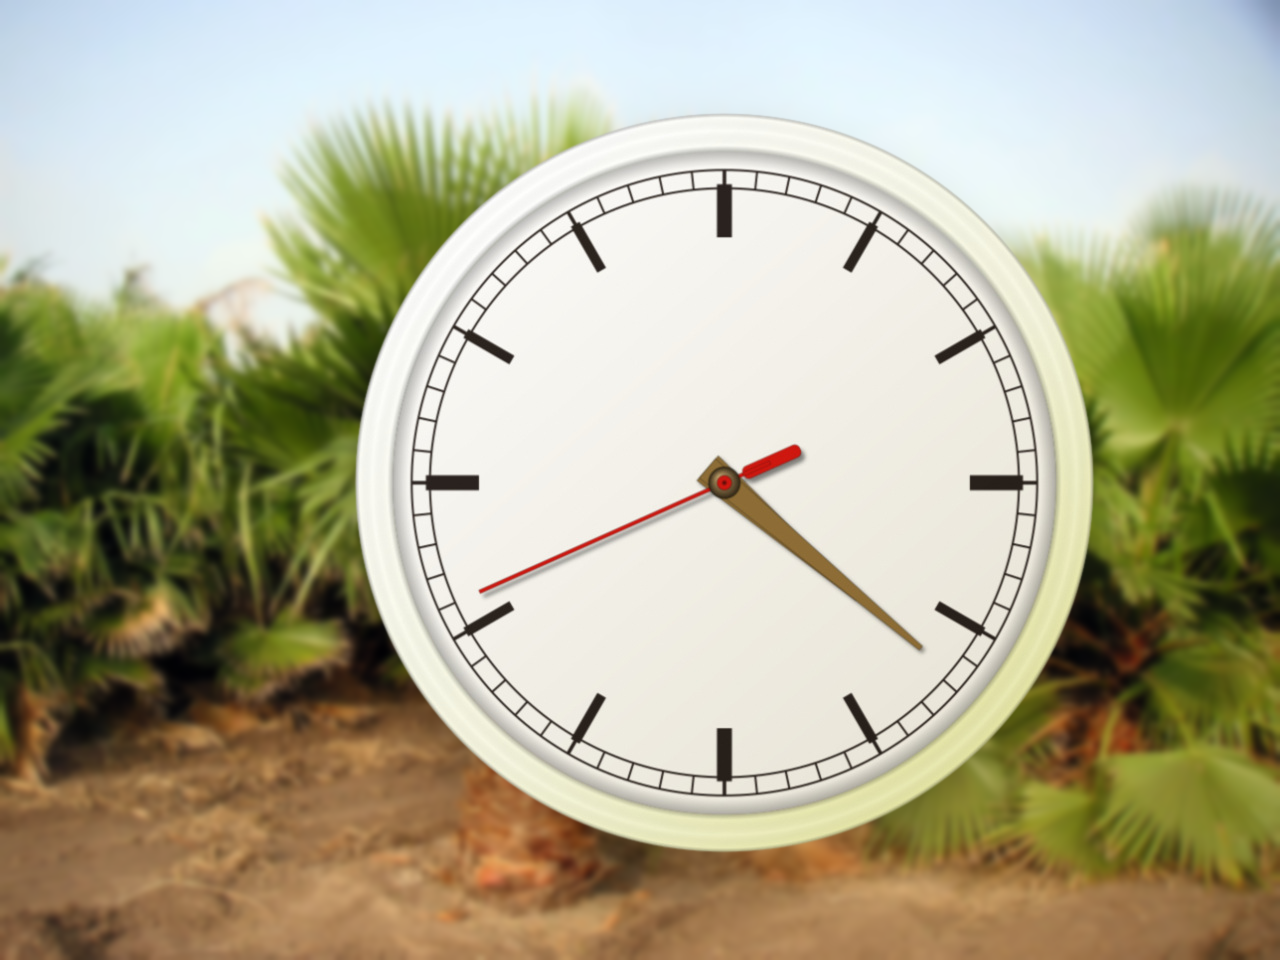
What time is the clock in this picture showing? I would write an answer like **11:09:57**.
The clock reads **4:21:41**
